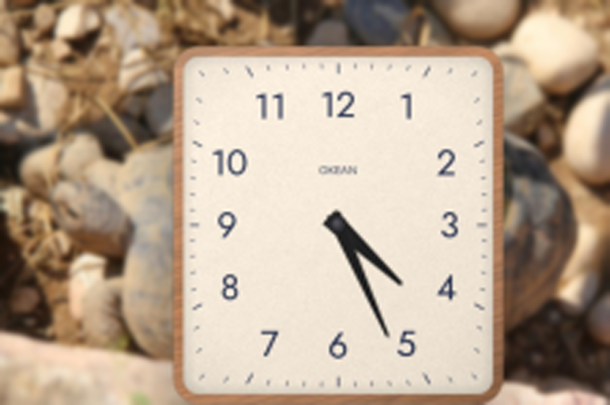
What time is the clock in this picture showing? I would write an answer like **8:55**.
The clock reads **4:26**
